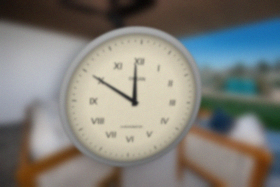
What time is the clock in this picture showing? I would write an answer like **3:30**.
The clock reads **11:50**
